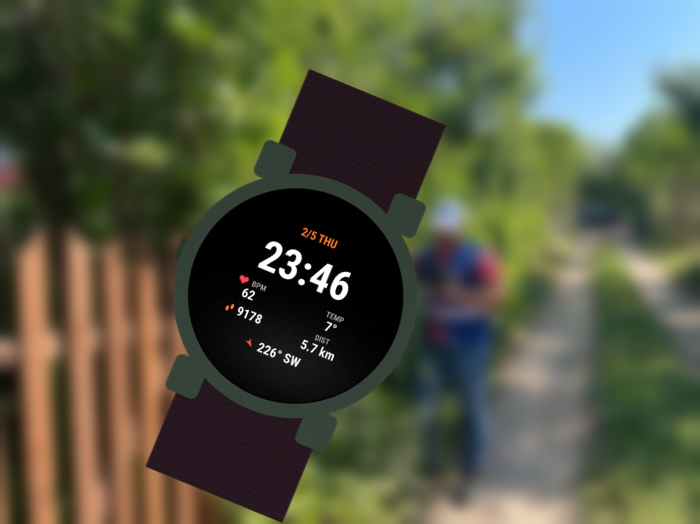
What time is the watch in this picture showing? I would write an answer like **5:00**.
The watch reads **23:46**
